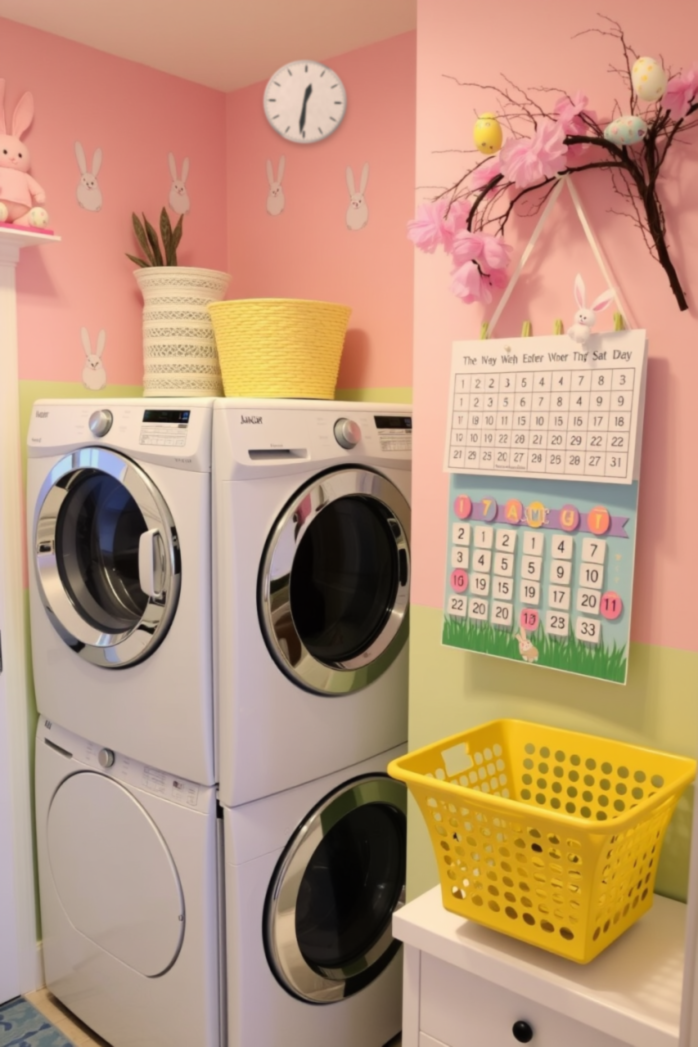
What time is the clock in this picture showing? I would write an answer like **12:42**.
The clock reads **12:31**
